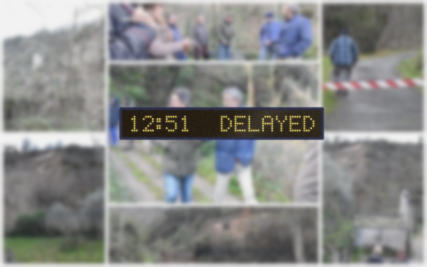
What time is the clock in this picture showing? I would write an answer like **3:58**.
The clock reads **12:51**
